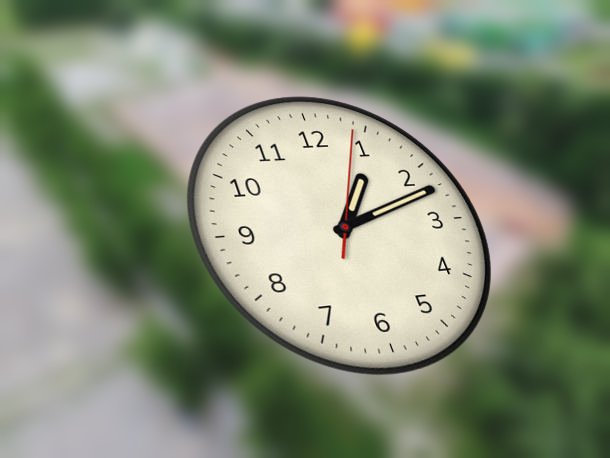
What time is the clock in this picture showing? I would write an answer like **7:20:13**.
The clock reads **1:12:04**
